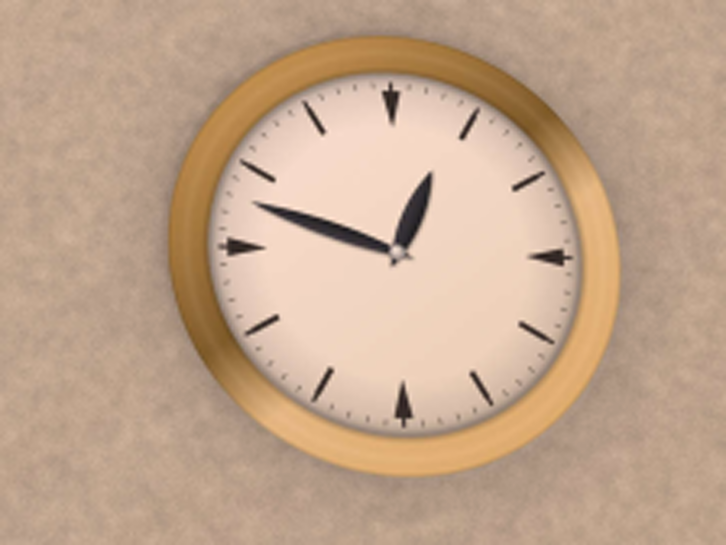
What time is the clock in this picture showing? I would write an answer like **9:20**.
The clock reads **12:48**
